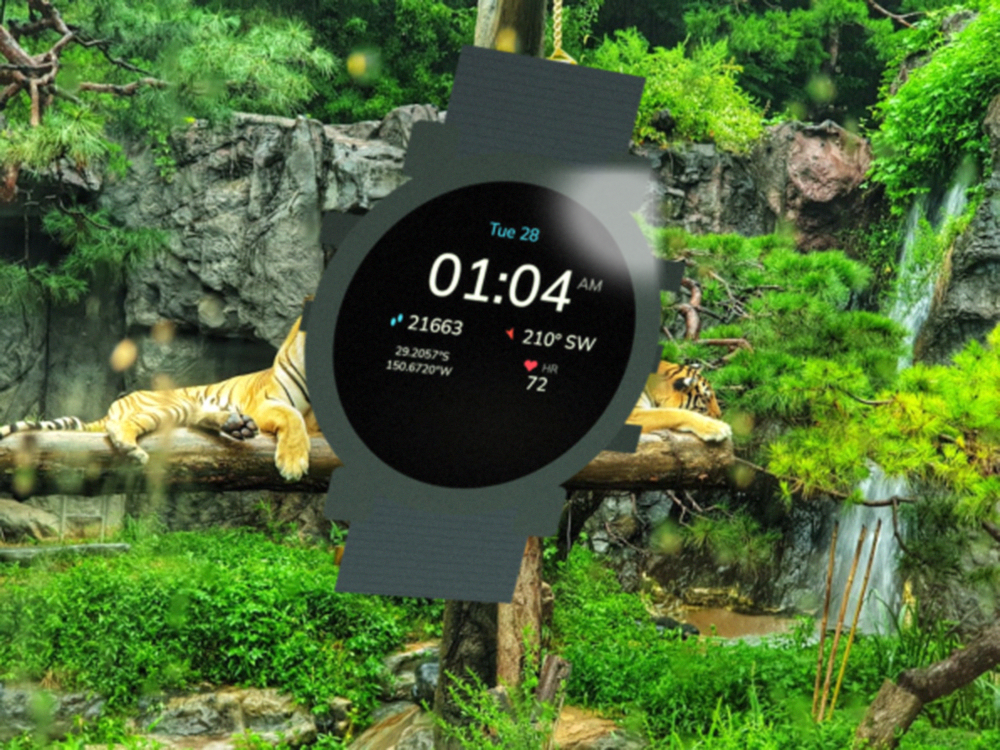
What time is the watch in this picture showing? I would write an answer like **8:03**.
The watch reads **1:04**
